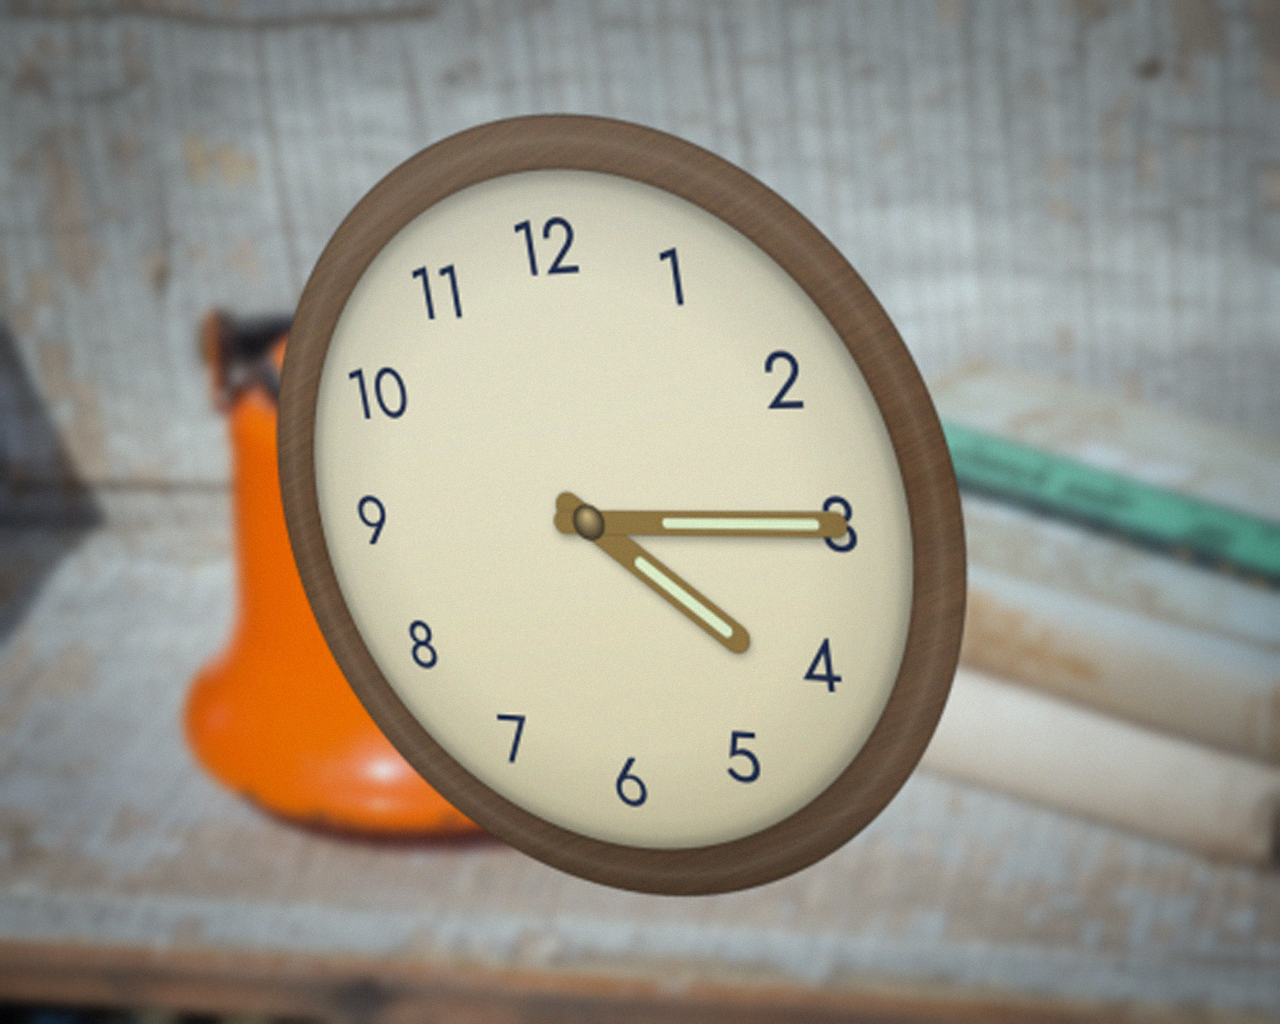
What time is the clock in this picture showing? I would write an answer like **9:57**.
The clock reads **4:15**
